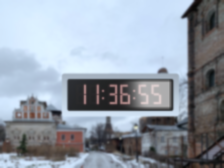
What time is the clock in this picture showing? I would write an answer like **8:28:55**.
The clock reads **11:36:55**
